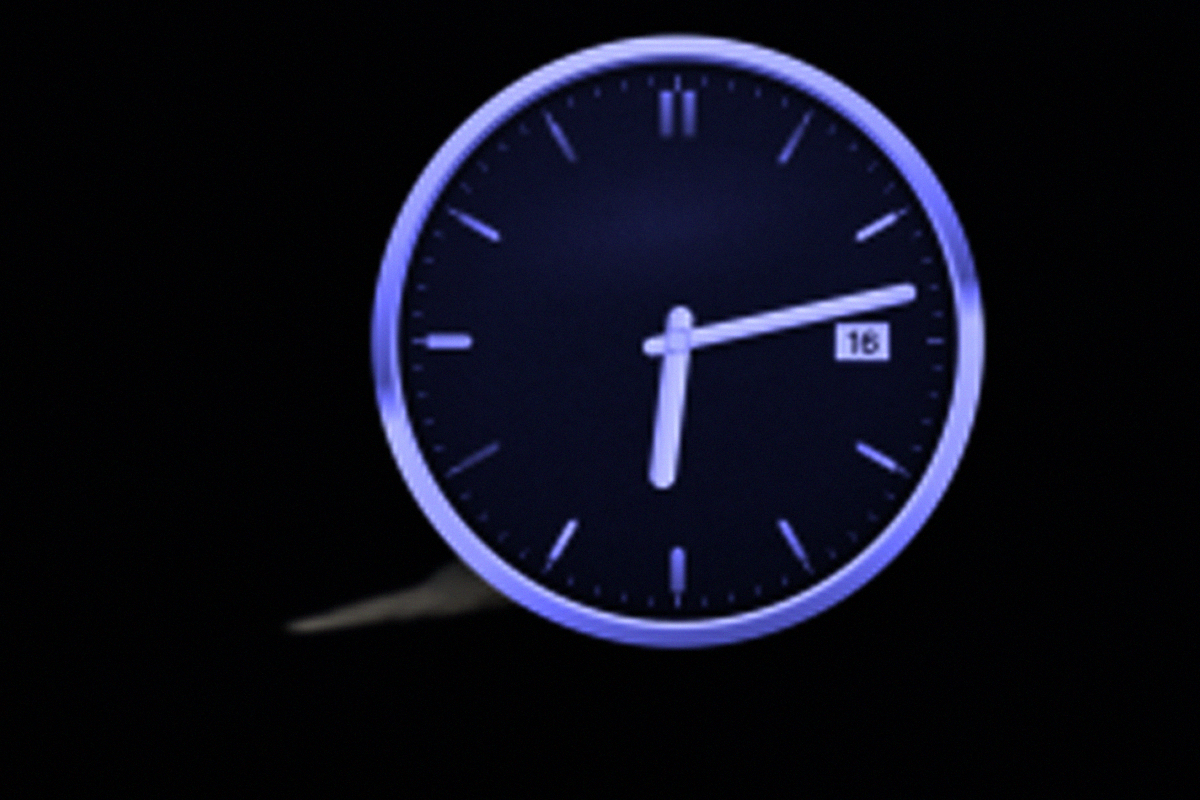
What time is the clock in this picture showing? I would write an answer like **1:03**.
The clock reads **6:13**
